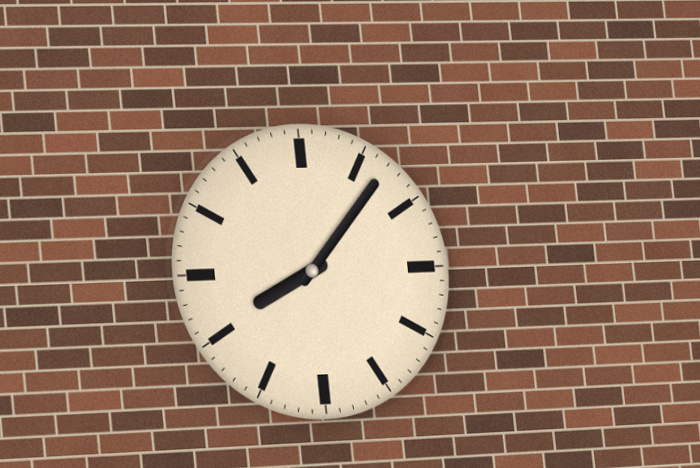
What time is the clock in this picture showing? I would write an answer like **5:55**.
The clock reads **8:07**
